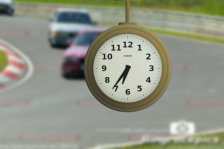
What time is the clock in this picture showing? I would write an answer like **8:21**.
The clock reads **6:36**
